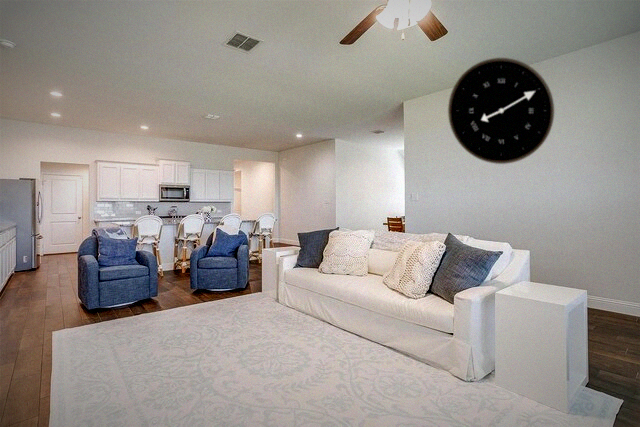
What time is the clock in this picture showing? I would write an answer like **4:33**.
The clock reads **8:10**
